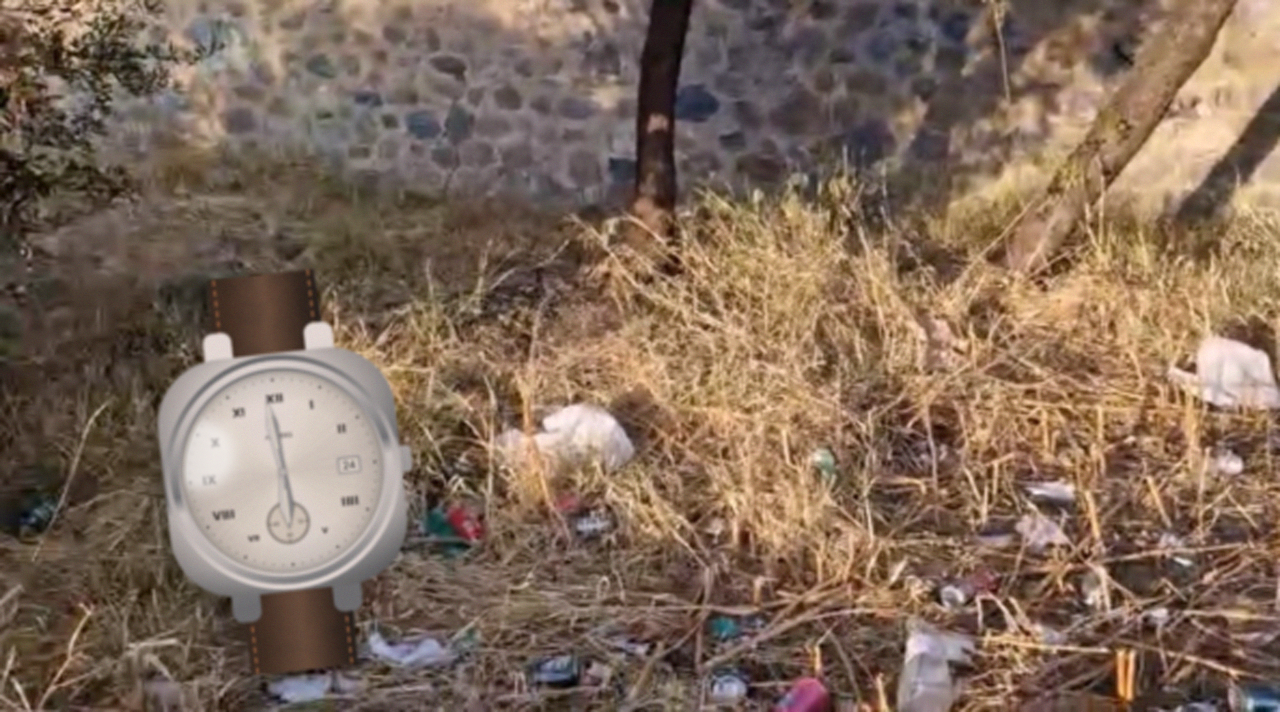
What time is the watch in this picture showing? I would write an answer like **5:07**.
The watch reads **5:59**
